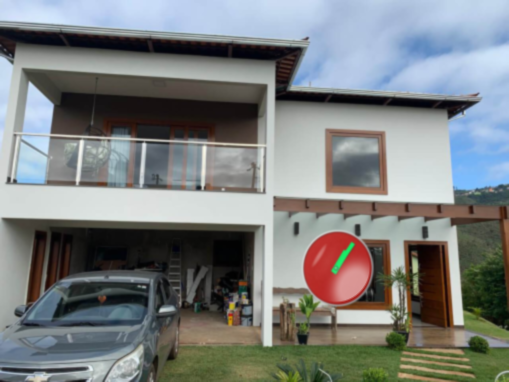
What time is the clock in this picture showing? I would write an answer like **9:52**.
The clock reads **1:06**
